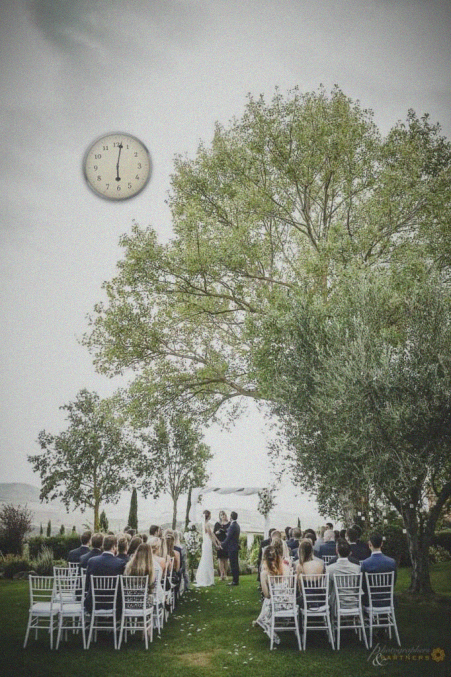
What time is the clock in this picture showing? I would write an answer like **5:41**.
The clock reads **6:02**
